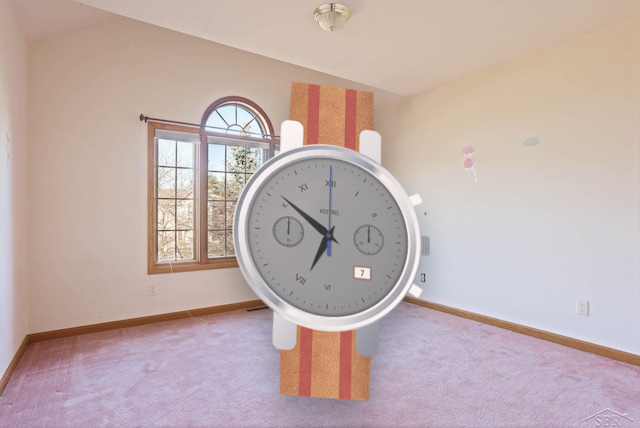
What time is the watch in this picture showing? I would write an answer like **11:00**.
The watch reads **6:51**
